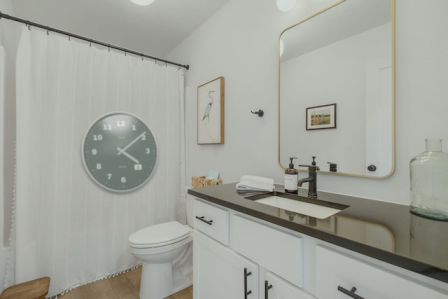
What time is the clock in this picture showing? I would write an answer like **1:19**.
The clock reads **4:09**
